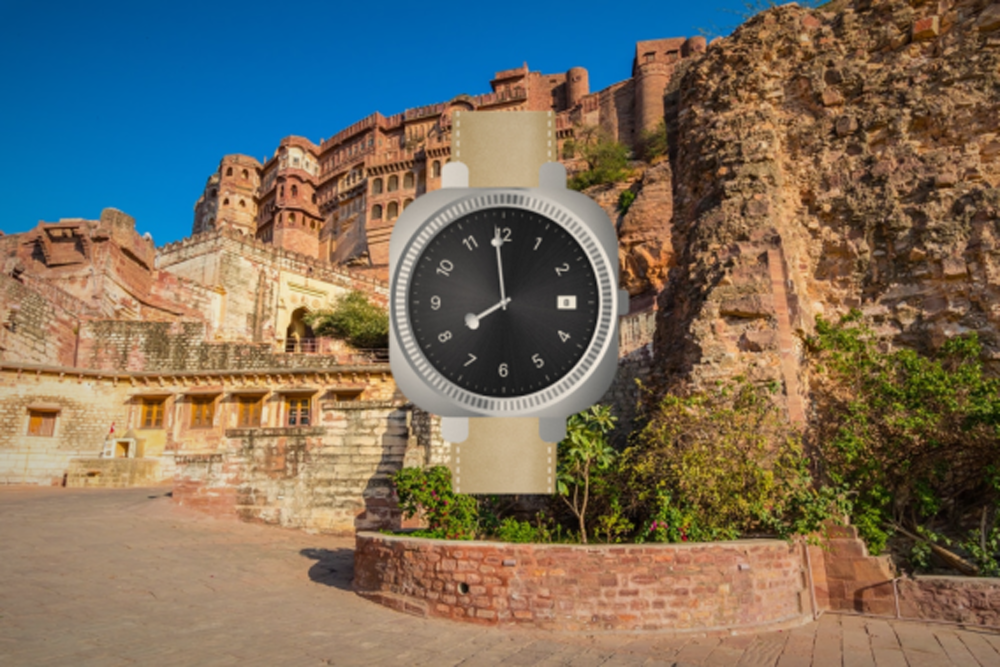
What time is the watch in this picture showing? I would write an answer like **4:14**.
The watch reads **7:59**
